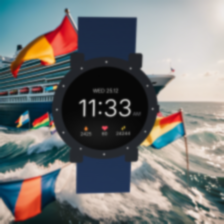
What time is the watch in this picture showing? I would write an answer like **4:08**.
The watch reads **11:33**
